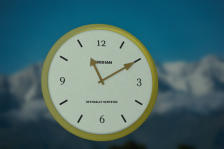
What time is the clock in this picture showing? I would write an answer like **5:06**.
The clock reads **11:10**
